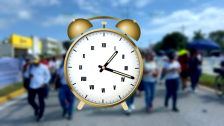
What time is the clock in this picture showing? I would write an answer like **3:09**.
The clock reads **1:18**
